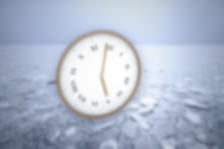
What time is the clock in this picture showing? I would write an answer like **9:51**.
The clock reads **4:59**
